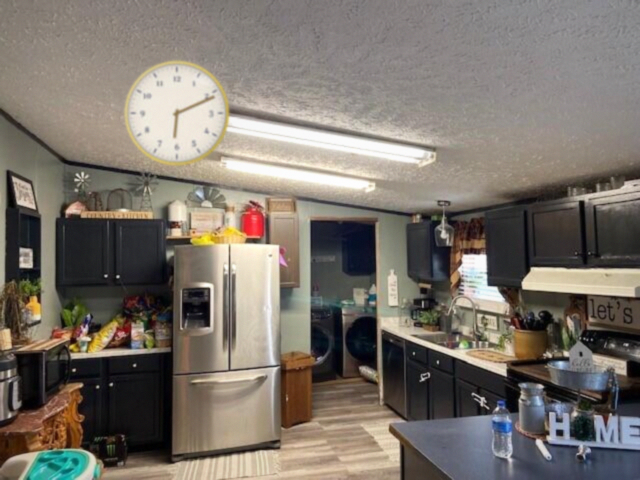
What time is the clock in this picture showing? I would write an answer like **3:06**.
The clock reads **6:11**
